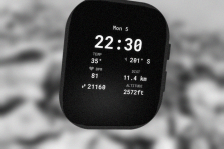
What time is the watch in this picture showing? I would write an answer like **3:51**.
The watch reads **22:30**
